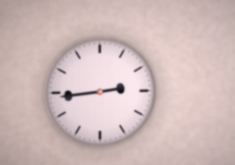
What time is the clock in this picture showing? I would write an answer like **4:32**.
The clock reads **2:44**
